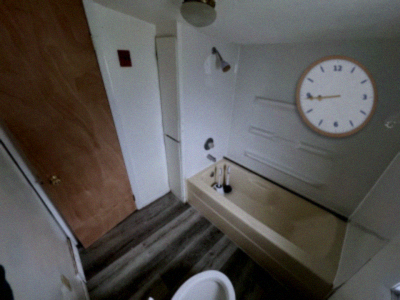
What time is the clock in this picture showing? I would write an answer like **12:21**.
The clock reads **8:44**
